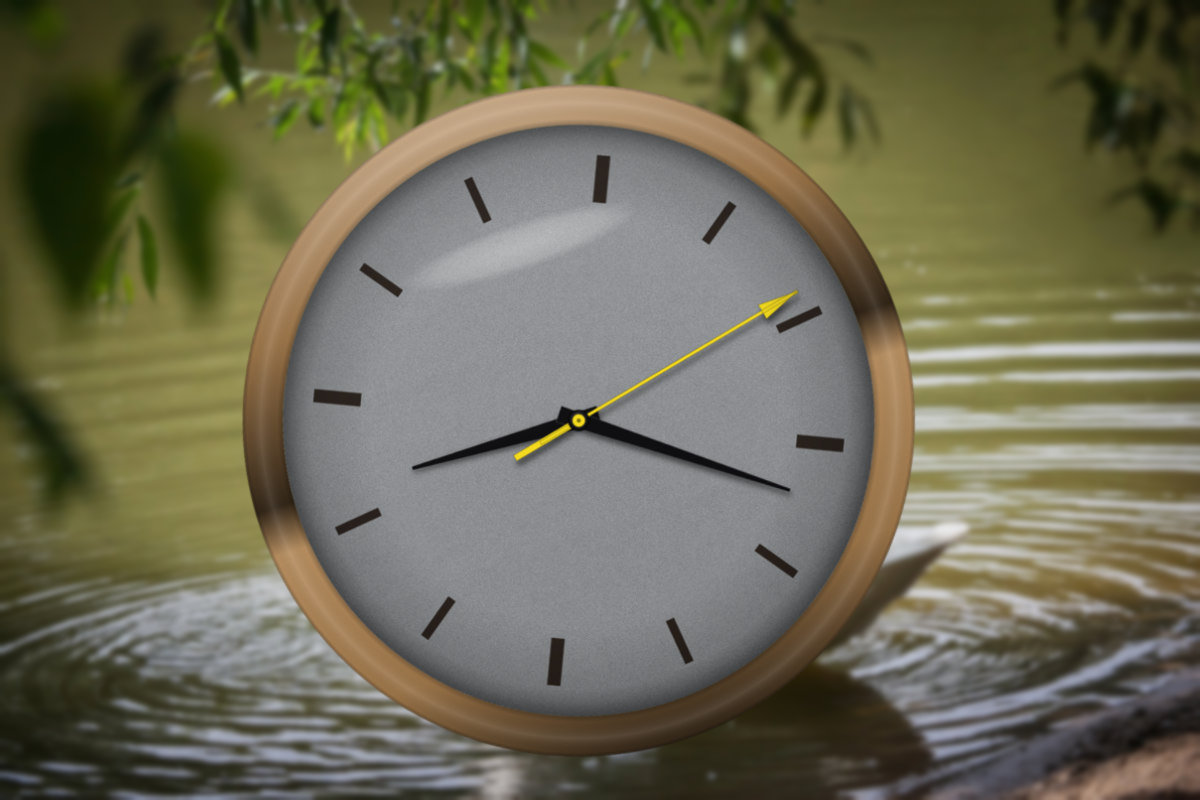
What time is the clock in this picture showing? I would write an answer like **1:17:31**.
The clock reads **8:17:09**
